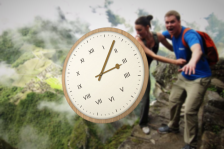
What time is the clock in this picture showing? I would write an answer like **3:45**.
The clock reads **3:08**
